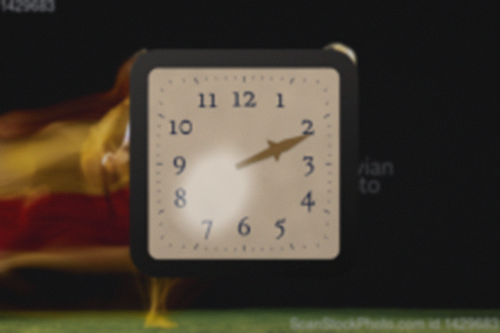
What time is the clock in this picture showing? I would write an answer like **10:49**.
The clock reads **2:11**
